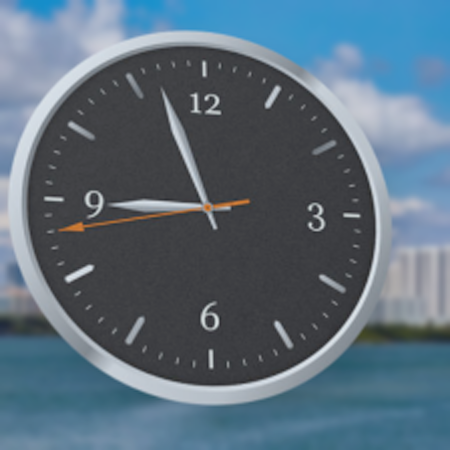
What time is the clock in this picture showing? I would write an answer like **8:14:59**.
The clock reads **8:56:43**
